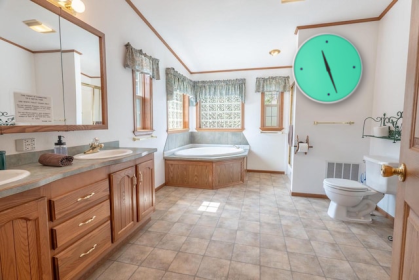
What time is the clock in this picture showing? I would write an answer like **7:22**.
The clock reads **11:27**
